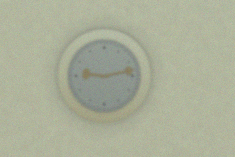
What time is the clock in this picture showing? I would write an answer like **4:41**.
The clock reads **9:13**
